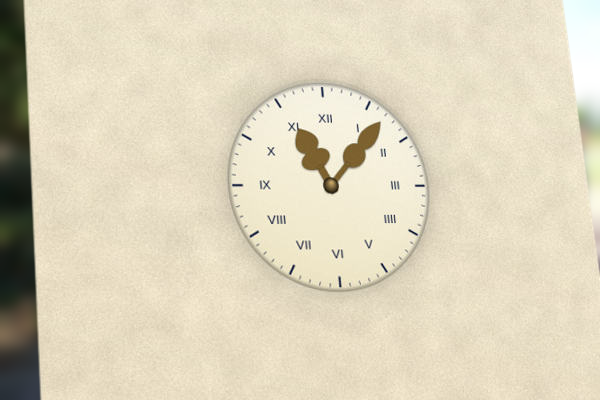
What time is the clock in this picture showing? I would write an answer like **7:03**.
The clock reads **11:07**
